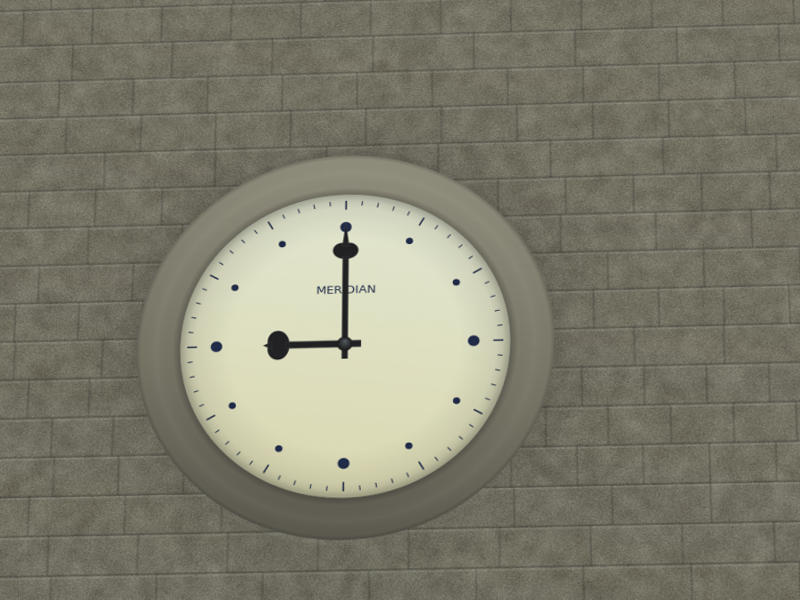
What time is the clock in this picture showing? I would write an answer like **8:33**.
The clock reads **9:00**
